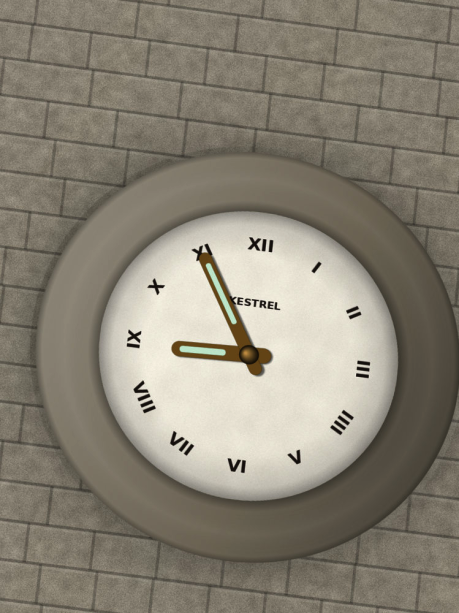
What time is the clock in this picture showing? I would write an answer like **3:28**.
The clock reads **8:55**
